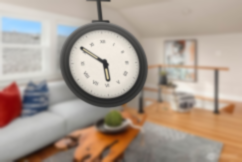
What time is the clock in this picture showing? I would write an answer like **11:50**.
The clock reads **5:51**
